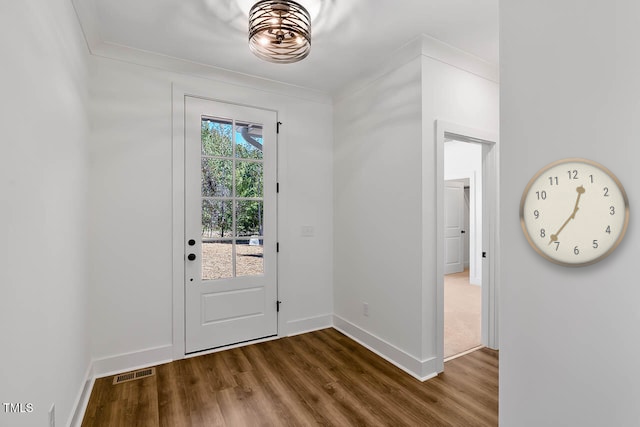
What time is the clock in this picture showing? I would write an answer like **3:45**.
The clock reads **12:37**
